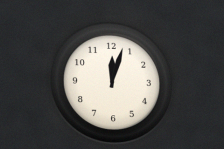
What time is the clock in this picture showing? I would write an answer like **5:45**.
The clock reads **12:03**
